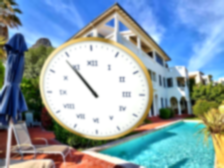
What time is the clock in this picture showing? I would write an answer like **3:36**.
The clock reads **10:54**
